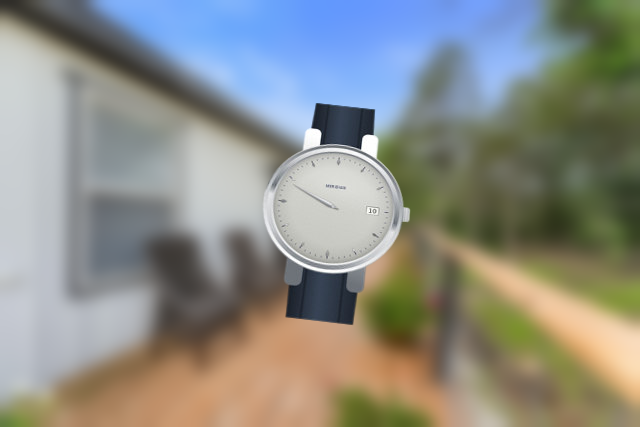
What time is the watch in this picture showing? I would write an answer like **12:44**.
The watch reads **9:49**
